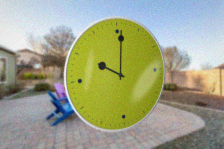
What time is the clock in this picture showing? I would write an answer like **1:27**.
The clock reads **10:01**
